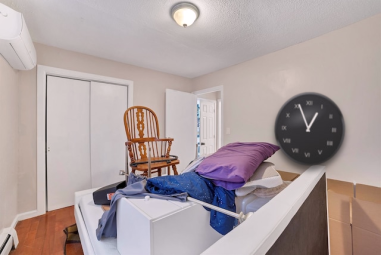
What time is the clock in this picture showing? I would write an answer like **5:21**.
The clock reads **12:56**
